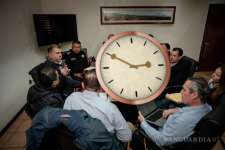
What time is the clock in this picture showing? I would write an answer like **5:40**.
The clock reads **2:50**
